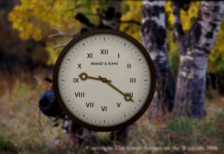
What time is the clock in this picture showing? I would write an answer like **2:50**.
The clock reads **9:21**
